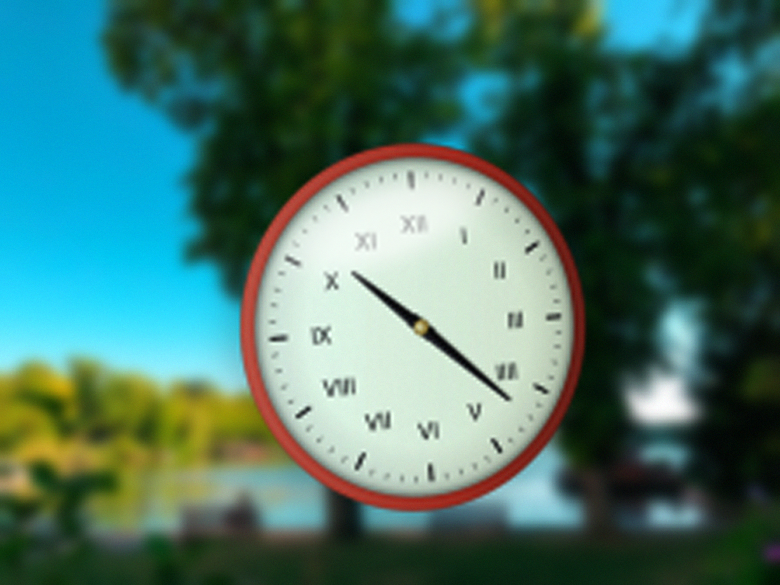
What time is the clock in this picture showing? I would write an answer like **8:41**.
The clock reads **10:22**
